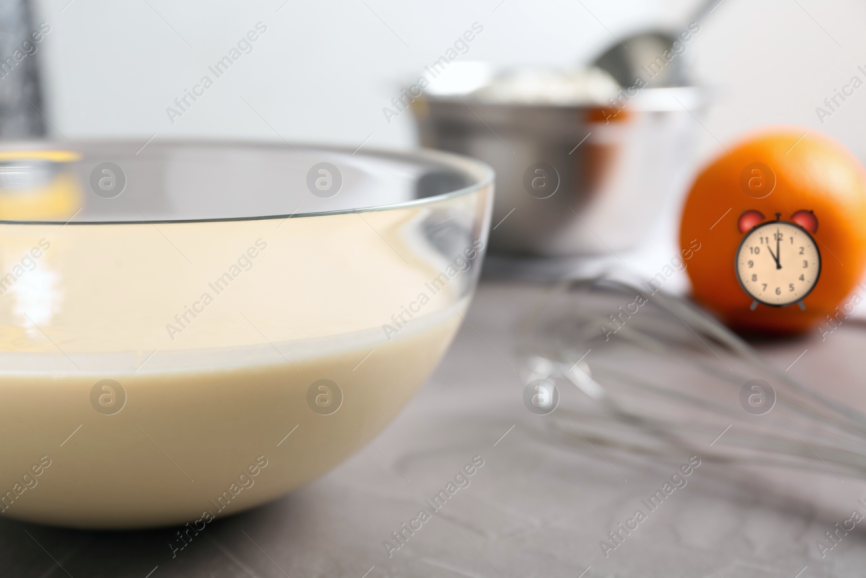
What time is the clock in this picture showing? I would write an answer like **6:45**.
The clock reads **11:00**
